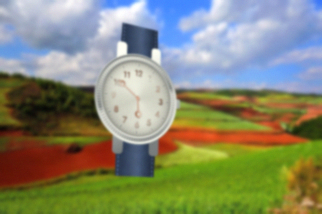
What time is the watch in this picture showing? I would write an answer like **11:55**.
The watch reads **5:51**
